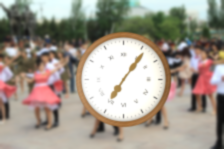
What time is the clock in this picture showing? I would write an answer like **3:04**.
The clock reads **7:06**
